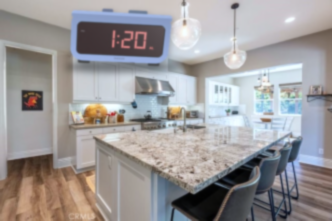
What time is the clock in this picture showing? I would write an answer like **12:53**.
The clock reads **1:20**
